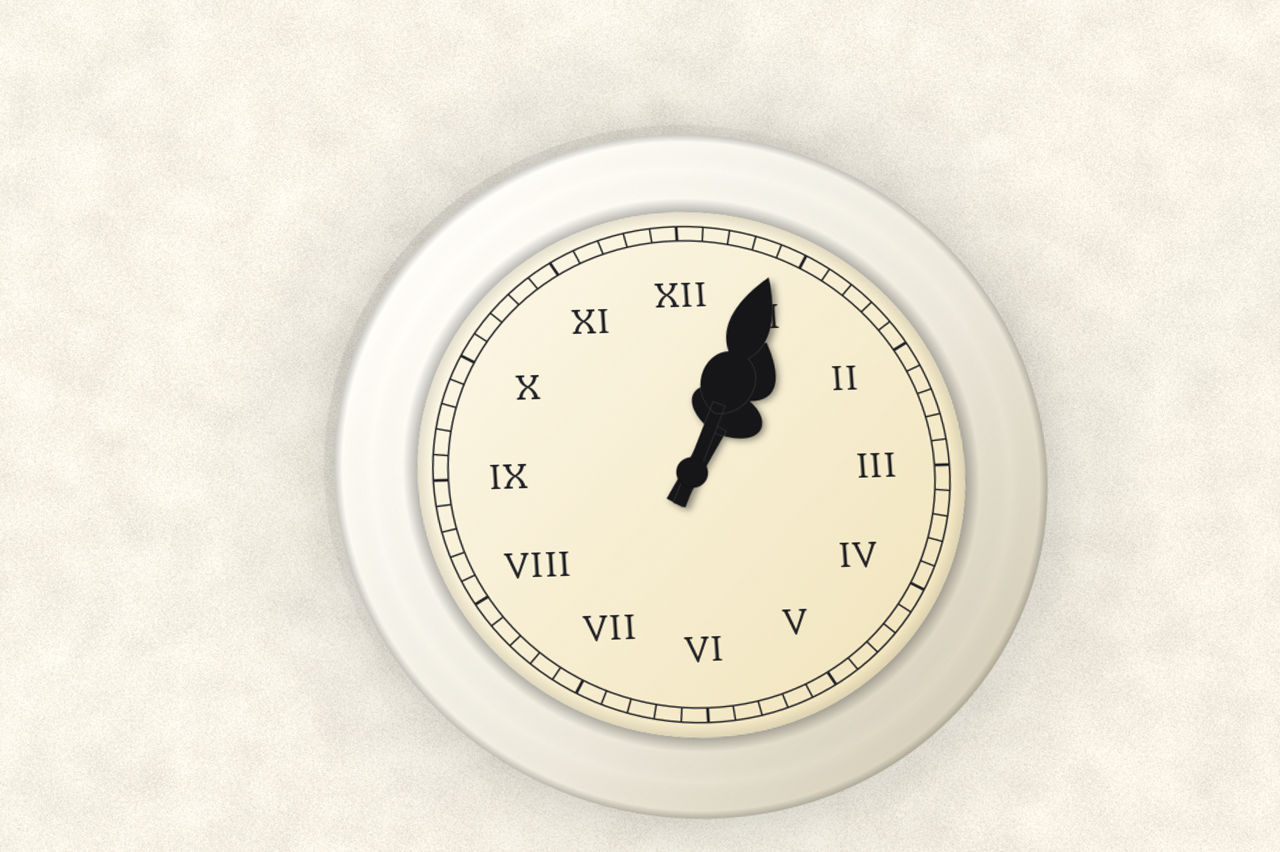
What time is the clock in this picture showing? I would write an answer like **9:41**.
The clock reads **1:04**
